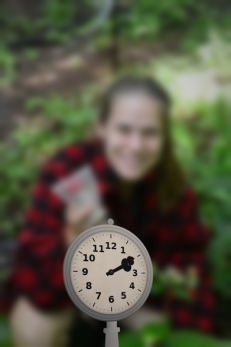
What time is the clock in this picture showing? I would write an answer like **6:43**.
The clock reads **2:10**
